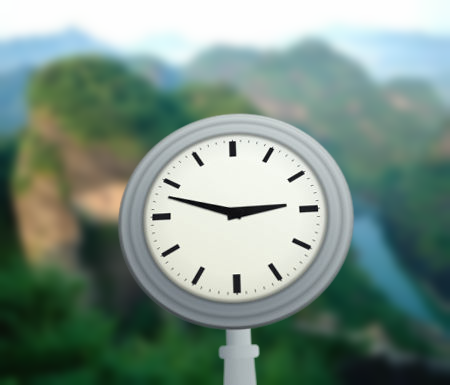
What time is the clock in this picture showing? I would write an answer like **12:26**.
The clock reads **2:48**
